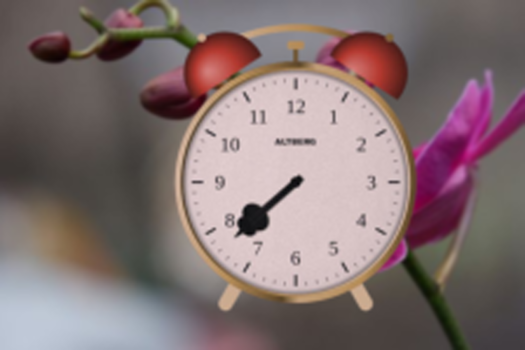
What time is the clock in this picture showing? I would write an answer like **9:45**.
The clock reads **7:38**
